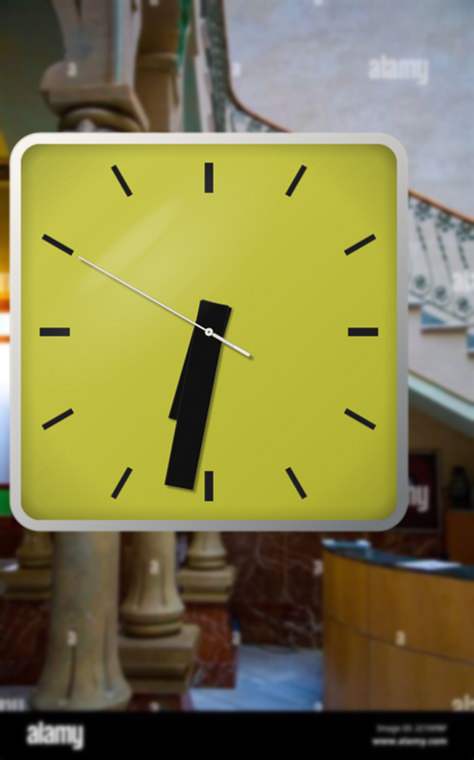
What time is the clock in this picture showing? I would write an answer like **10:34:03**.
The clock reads **6:31:50**
